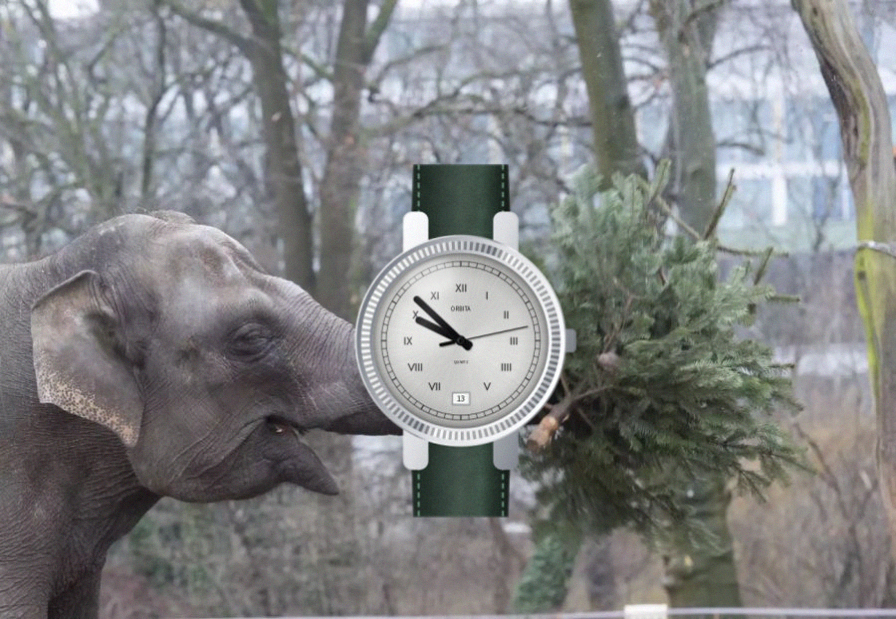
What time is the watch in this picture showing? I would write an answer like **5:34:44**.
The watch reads **9:52:13**
